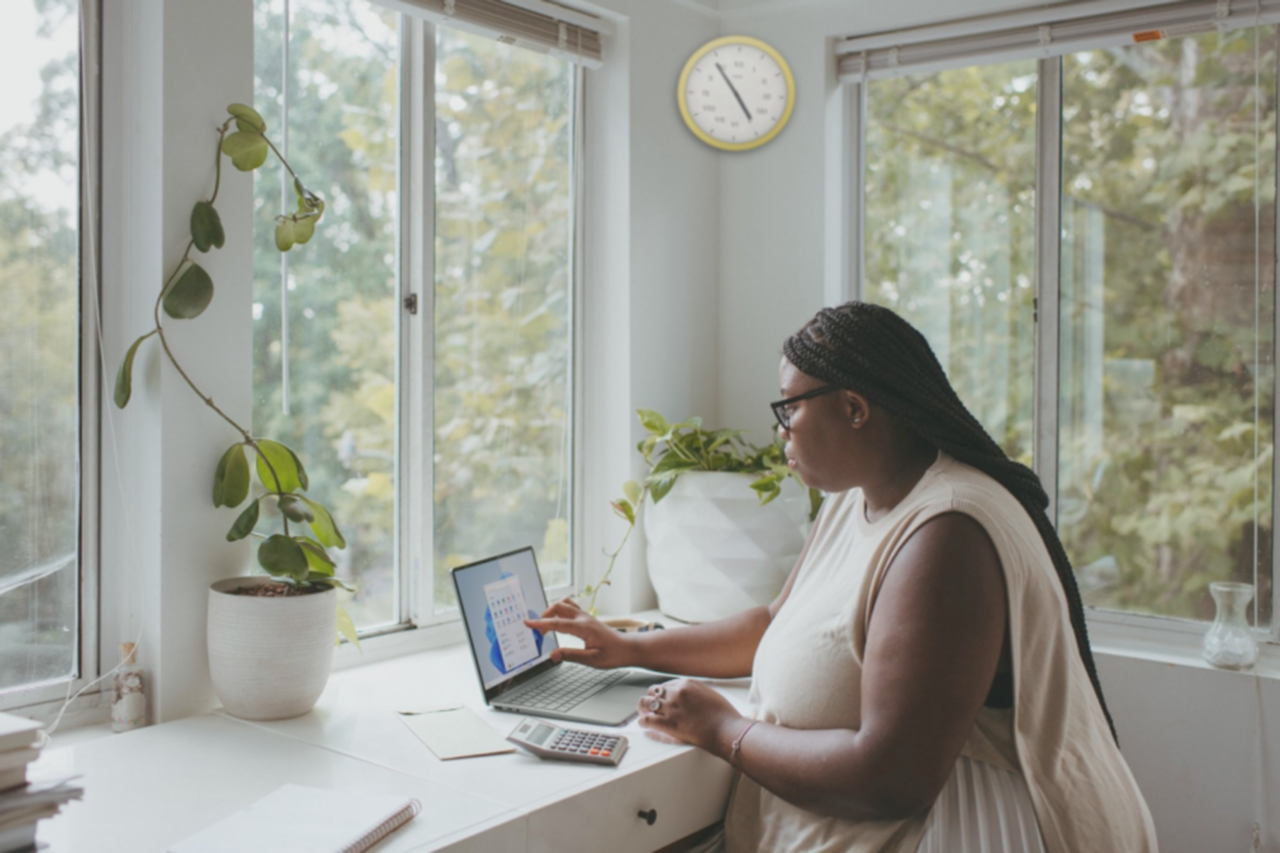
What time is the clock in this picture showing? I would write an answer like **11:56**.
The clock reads **4:54**
